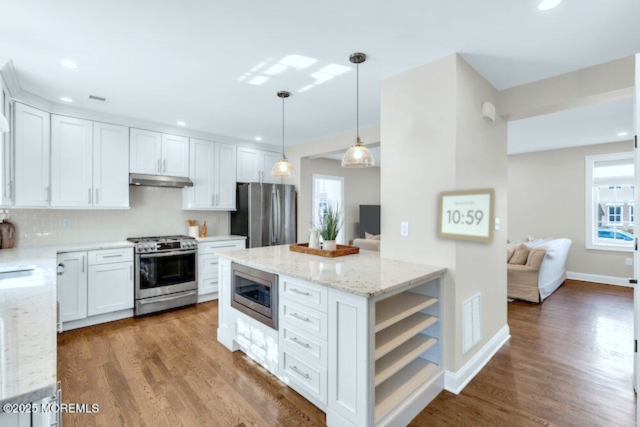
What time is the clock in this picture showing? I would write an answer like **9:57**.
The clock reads **10:59**
